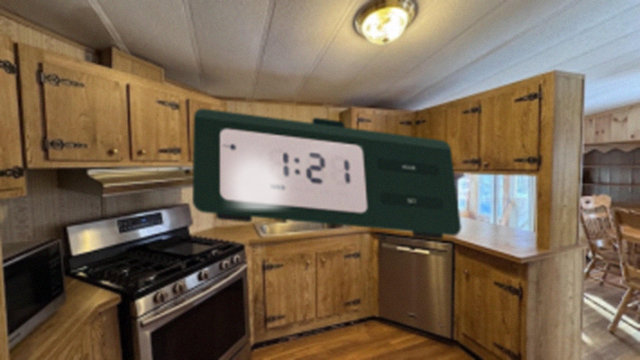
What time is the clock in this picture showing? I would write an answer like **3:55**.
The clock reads **1:21**
